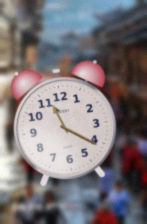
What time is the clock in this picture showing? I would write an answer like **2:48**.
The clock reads **11:21**
